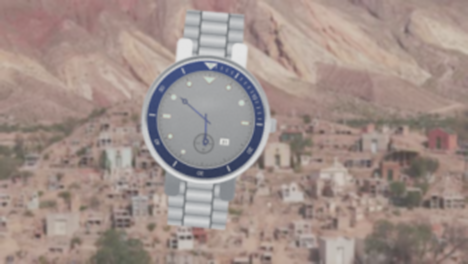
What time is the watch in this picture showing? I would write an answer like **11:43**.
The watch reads **5:51**
